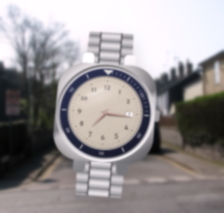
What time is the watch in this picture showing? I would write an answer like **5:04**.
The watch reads **7:16**
